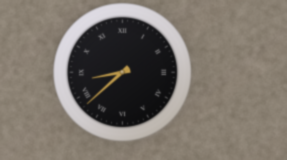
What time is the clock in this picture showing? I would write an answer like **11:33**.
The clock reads **8:38**
